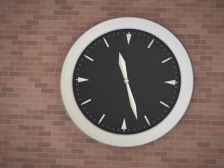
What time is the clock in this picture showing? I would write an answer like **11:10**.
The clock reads **11:27**
